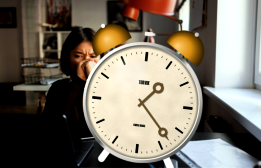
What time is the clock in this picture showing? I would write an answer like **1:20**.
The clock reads **1:23**
